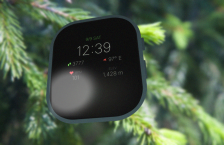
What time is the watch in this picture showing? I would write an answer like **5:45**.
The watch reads **12:39**
